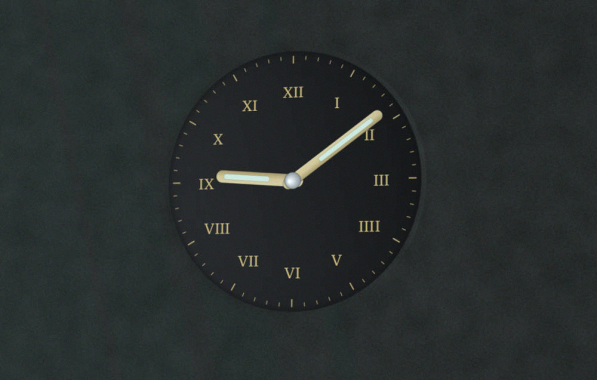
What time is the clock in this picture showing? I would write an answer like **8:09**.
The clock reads **9:09**
